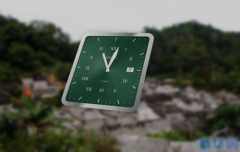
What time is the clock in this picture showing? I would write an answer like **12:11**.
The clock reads **11:02**
